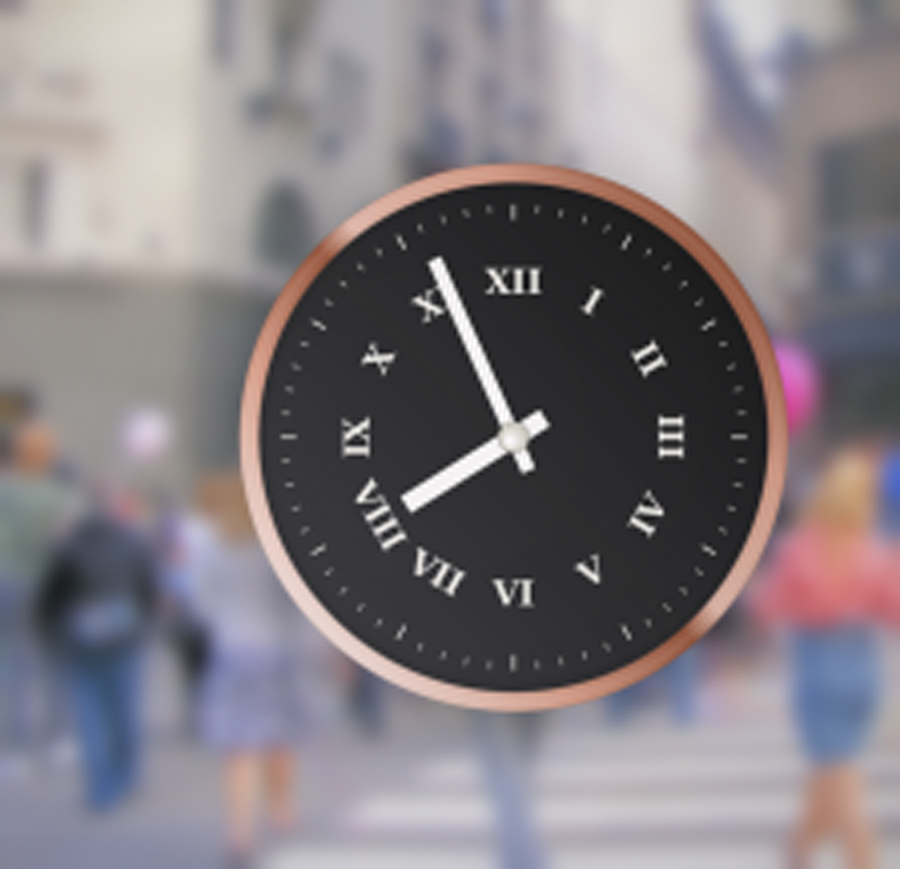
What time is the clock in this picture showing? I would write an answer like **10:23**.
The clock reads **7:56**
